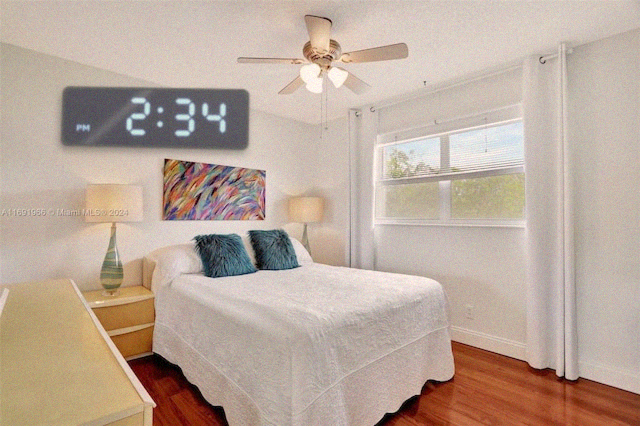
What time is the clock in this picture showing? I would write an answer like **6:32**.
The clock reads **2:34**
